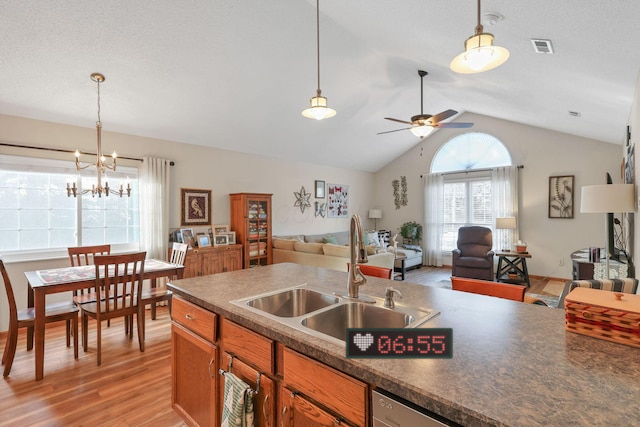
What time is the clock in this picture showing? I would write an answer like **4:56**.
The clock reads **6:55**
